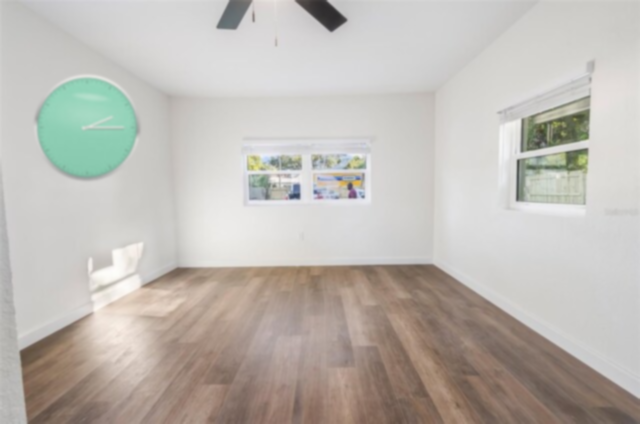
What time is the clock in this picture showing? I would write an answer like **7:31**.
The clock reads **2:15**
